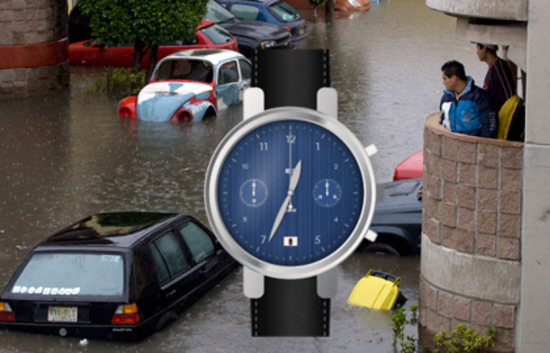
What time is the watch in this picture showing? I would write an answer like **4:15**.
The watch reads **12:34**
